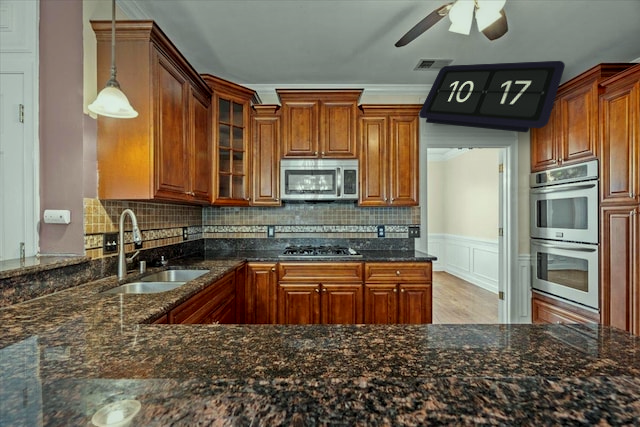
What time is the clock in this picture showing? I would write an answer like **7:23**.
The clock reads **10:17**
